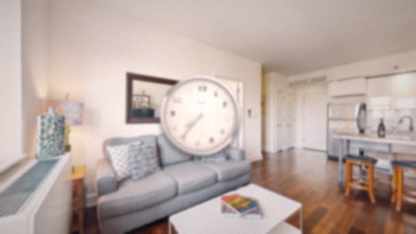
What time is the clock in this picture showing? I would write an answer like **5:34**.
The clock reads **7:36**
